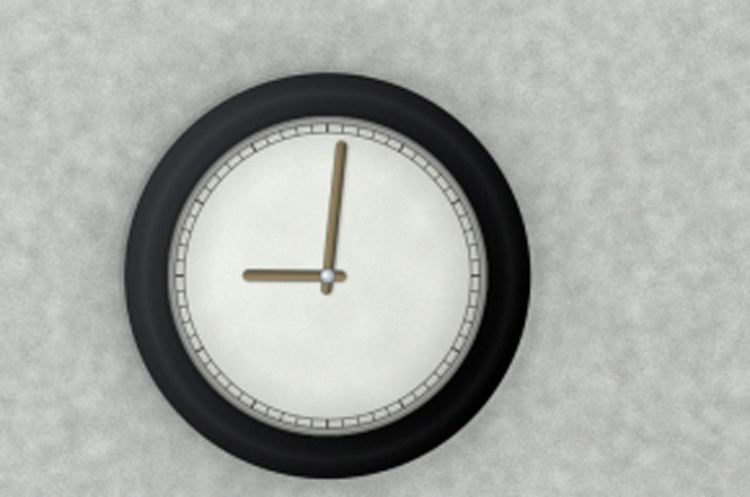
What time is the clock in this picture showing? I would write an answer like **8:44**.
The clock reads **9:01**
